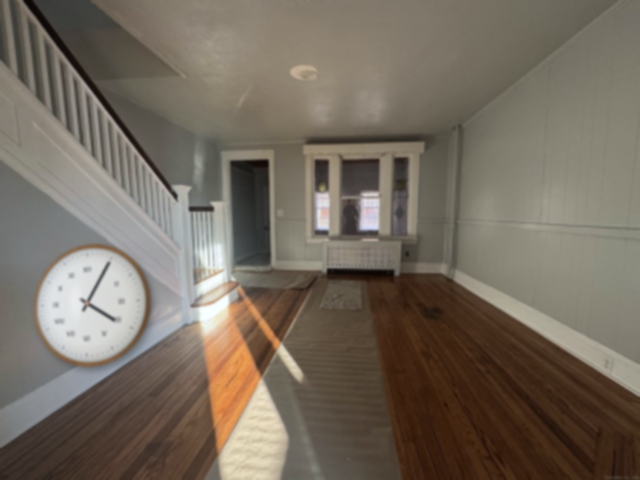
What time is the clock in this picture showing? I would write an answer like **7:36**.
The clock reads **4:05**
